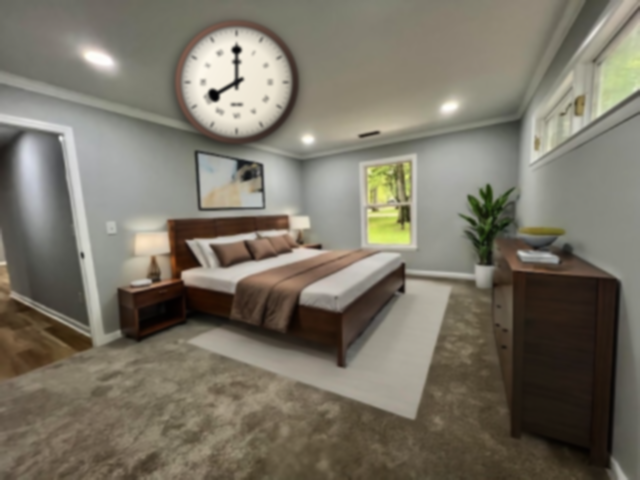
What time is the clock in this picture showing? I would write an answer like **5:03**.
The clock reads **8:00**
